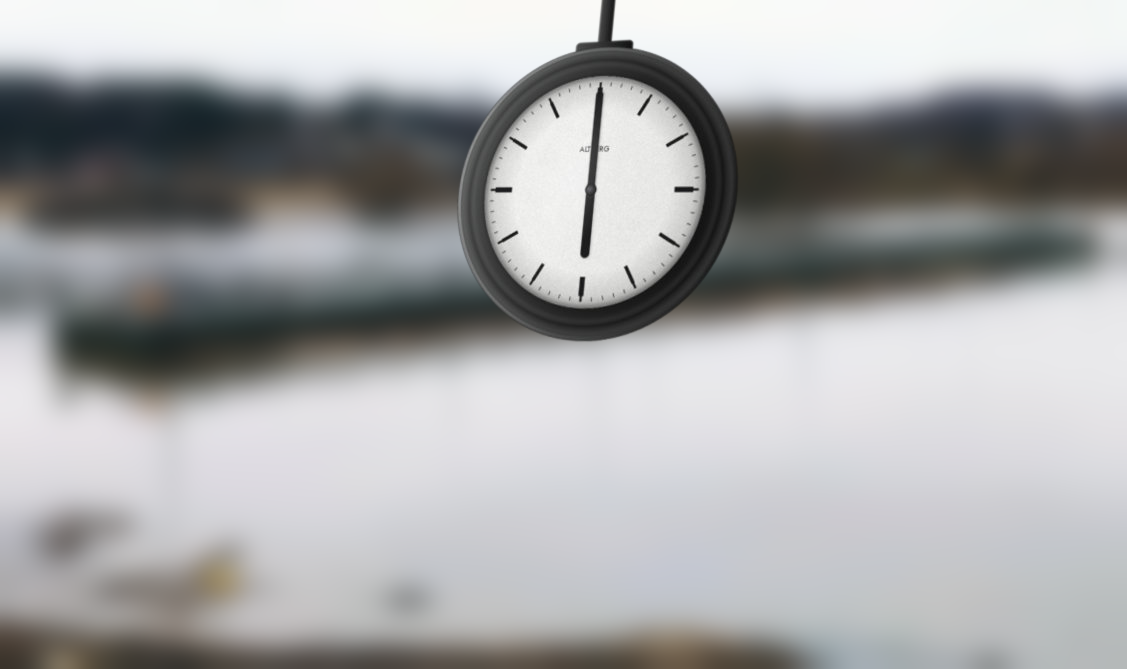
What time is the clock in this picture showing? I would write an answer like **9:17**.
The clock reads **6:00**
